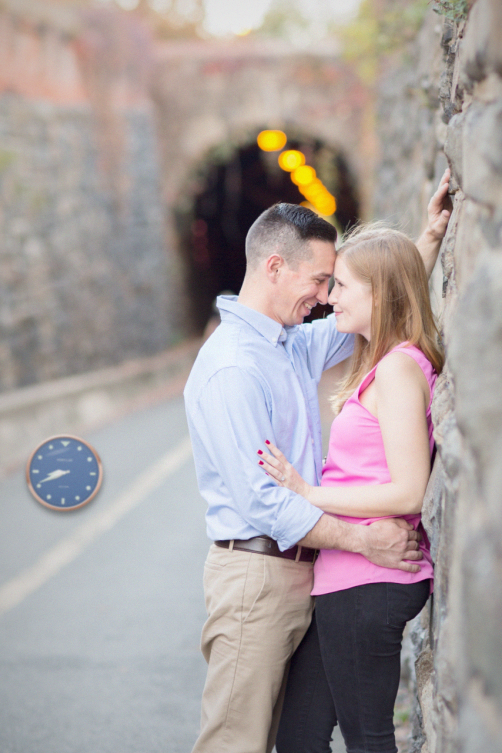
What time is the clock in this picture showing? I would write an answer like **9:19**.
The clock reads **8:41**
